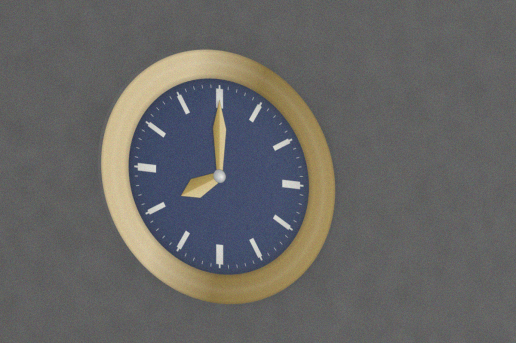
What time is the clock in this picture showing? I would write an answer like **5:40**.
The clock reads **8:00**
